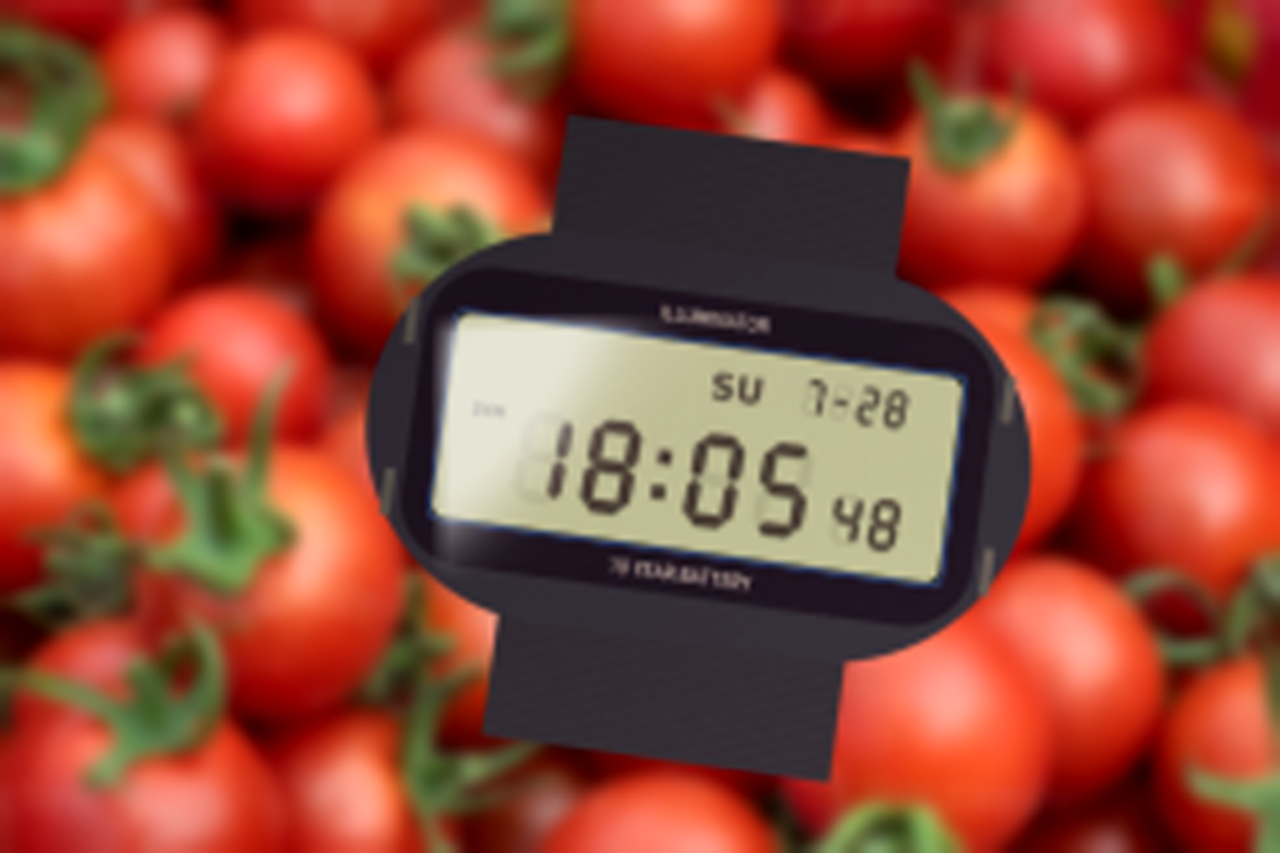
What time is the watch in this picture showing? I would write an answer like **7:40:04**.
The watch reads **18:05:48**
